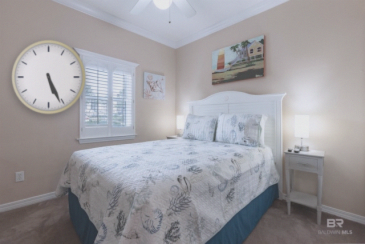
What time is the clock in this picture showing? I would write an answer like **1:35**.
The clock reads **5:26**
